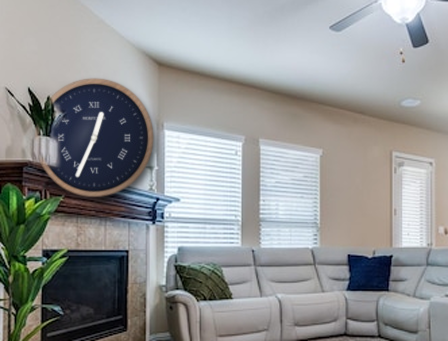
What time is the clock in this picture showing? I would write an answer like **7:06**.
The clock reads **12:34**
